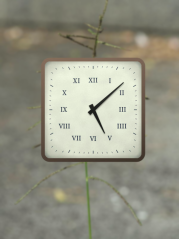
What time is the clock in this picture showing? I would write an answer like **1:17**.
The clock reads **5:08**
